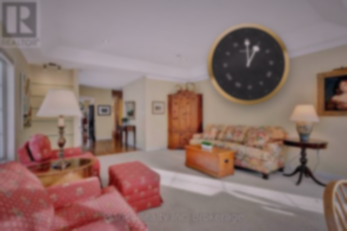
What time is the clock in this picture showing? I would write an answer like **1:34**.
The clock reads **1:00**
